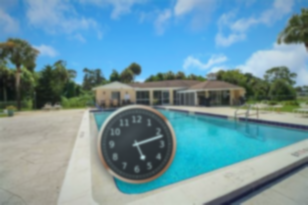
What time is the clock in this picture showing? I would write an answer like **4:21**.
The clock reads **5:12**
